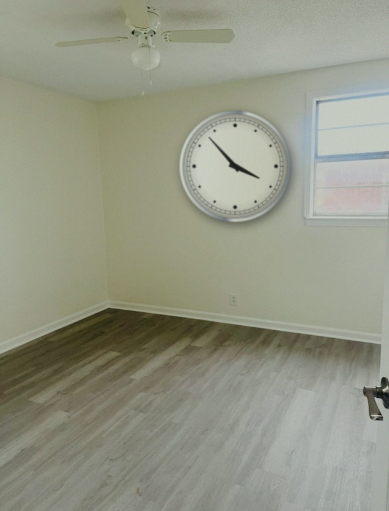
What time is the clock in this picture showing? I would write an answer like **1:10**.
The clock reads **3:53**
